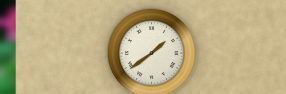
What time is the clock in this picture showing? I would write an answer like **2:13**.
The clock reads **1:39**
